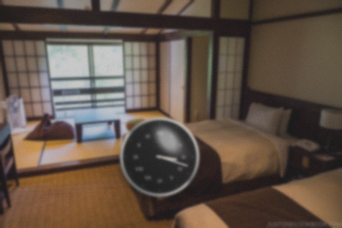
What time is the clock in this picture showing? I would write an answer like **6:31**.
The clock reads **3:18**
